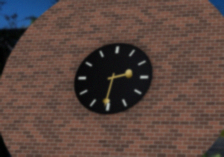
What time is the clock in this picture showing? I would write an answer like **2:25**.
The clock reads **2:31**
